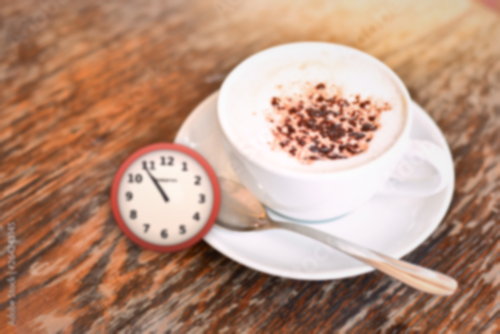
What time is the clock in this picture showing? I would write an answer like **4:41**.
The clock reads **10:54**
